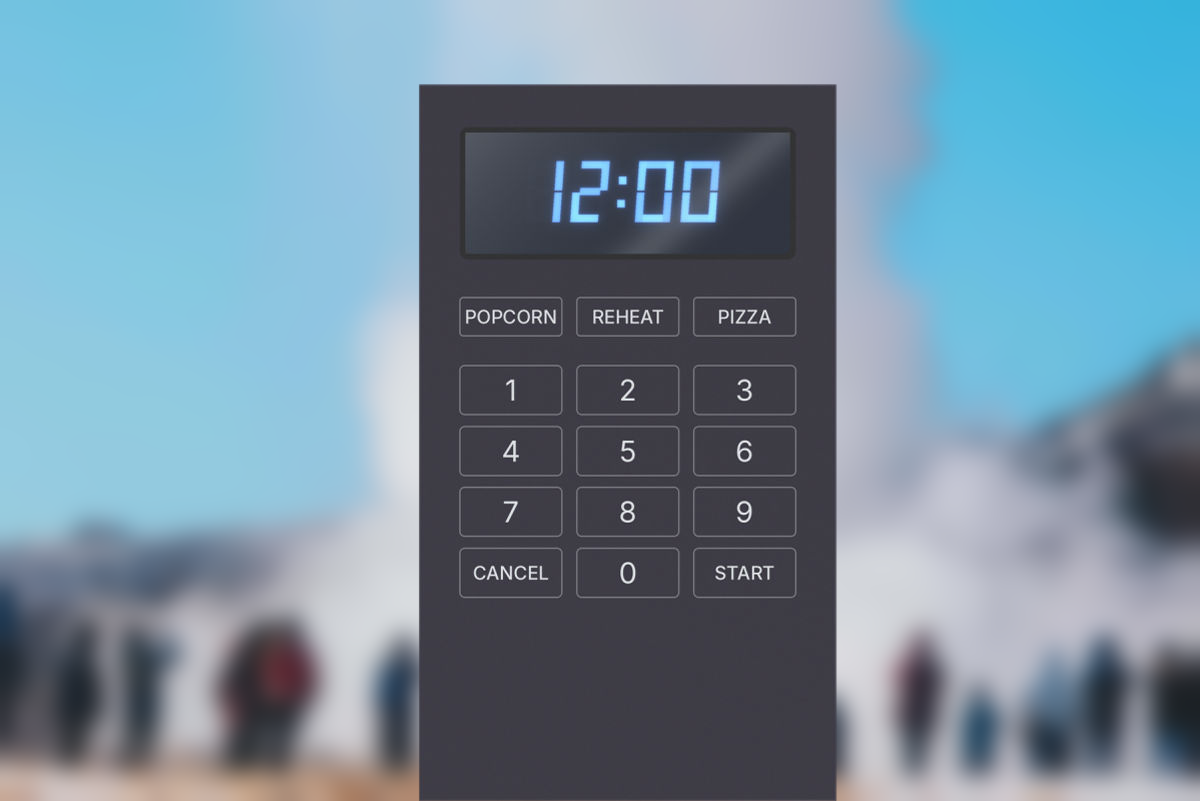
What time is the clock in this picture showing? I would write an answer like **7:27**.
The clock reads **12:00**
